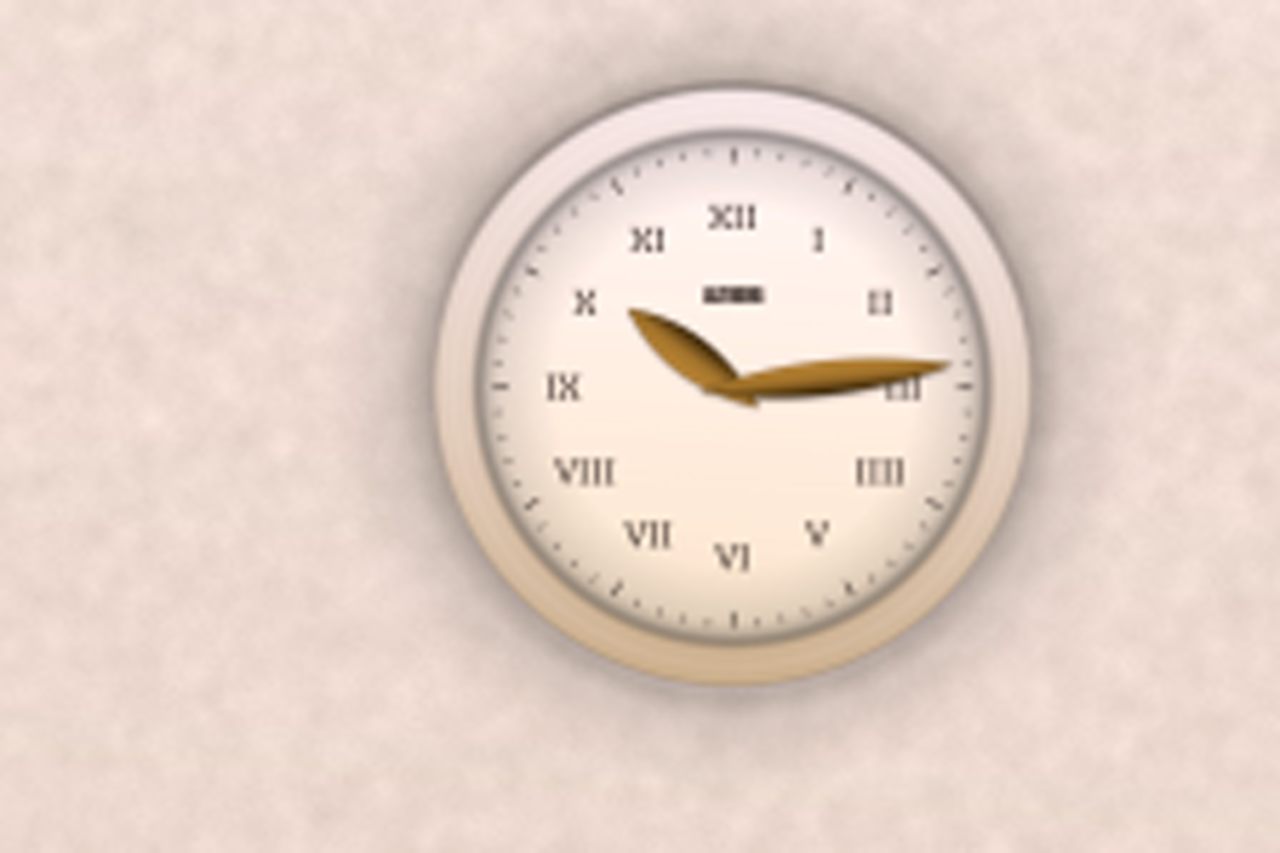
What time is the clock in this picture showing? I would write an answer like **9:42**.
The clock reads **10:14**
